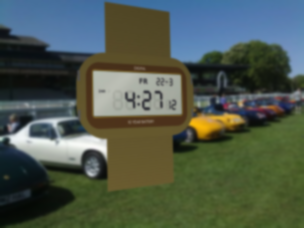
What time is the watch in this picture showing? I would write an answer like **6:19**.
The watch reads **4:27**
